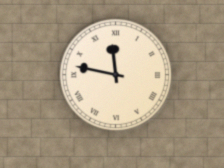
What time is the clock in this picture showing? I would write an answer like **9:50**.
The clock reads **11:47**
